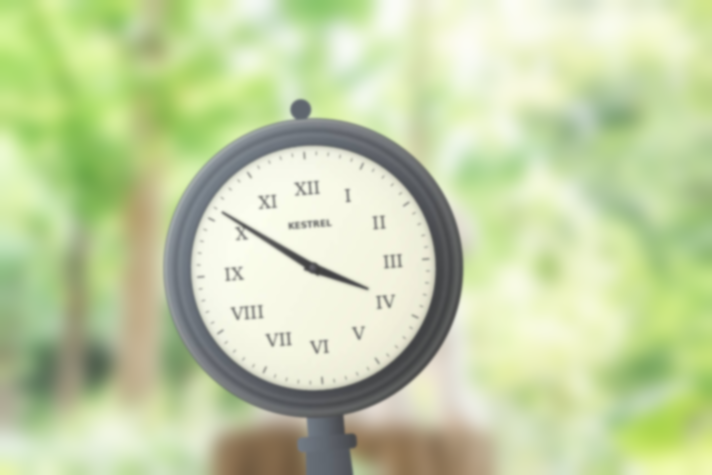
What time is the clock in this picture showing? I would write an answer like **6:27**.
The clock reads **3:51**
